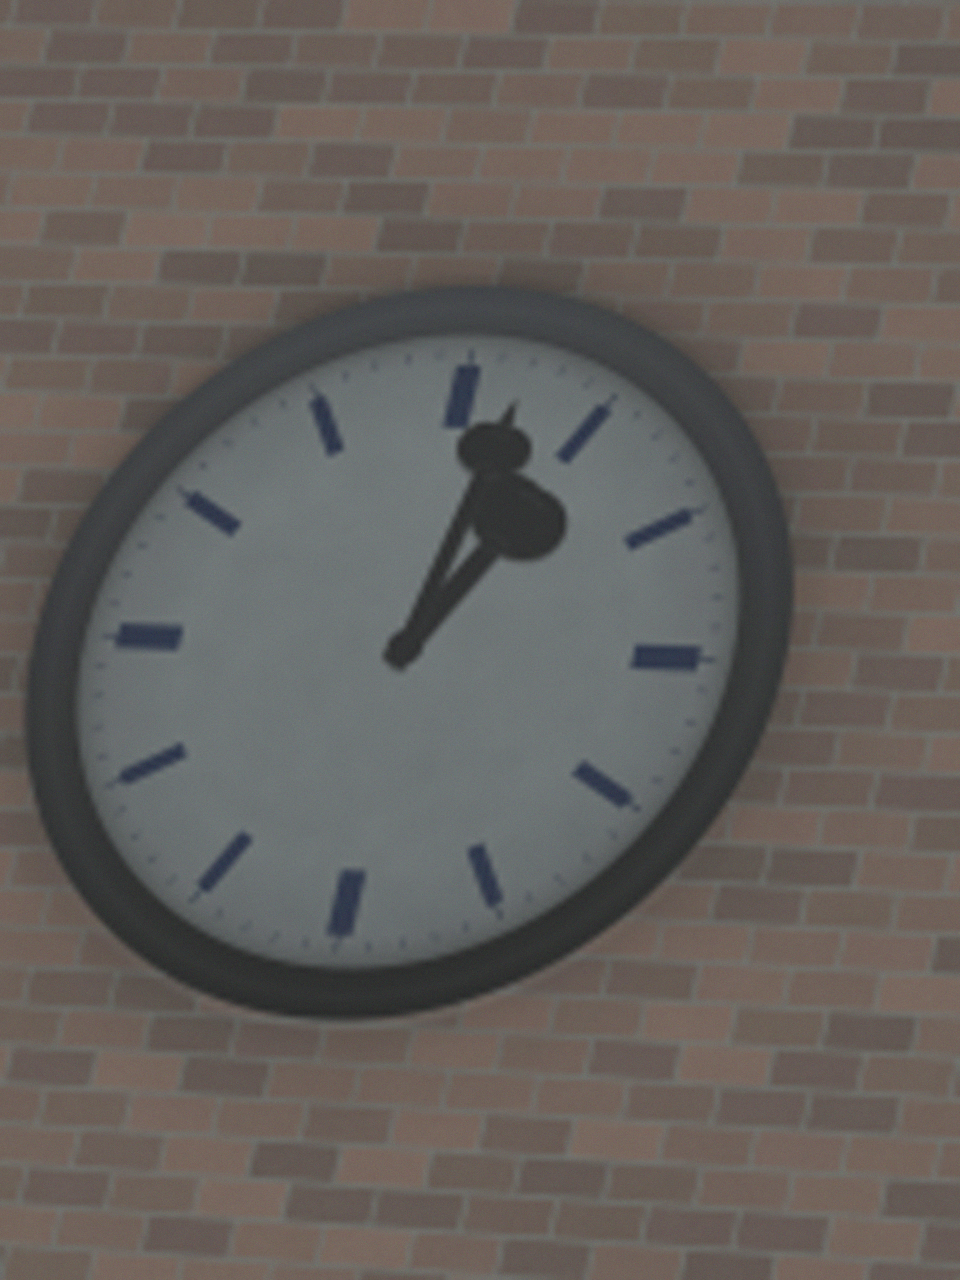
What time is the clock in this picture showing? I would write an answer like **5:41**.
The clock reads **1:02**
